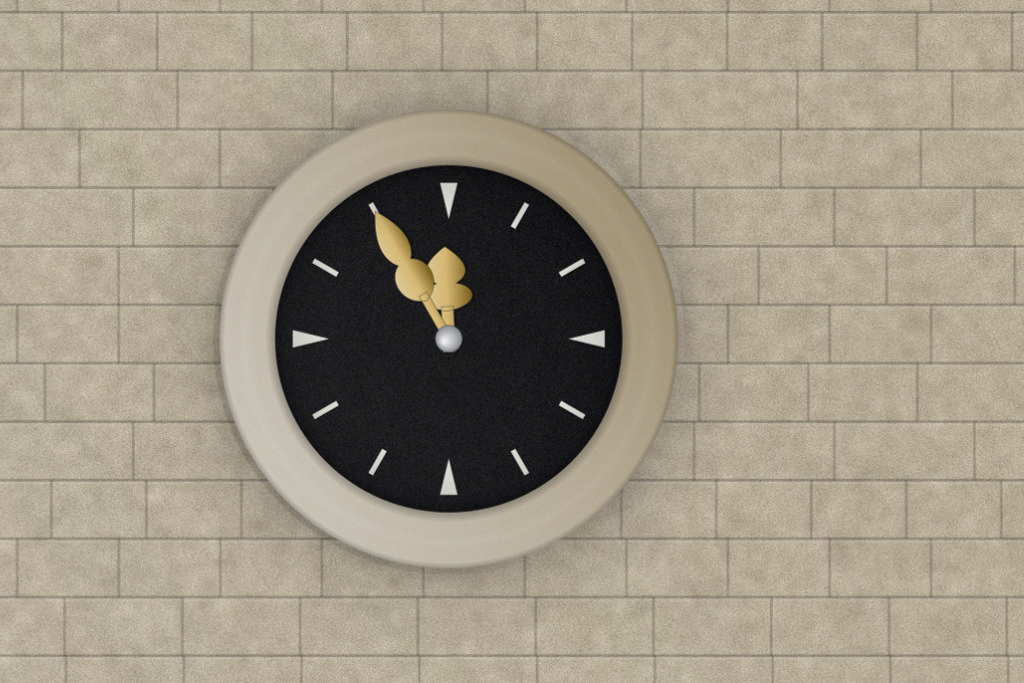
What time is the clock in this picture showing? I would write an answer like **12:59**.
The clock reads **11:55**
